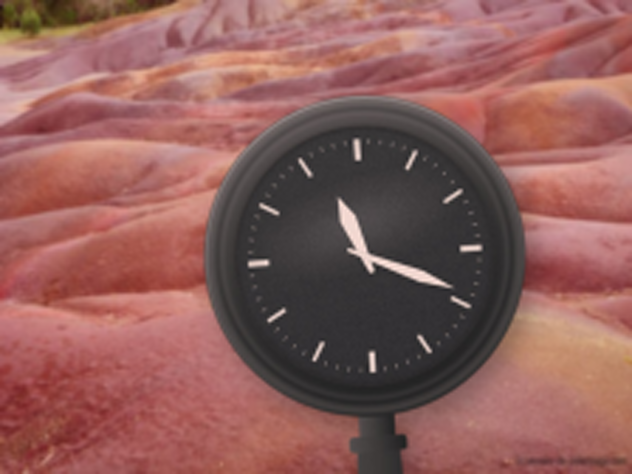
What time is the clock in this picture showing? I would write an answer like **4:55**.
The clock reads **11:19**
